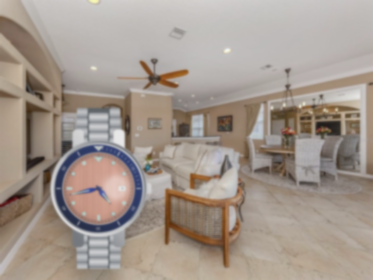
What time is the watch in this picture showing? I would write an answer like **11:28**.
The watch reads **4:43**
